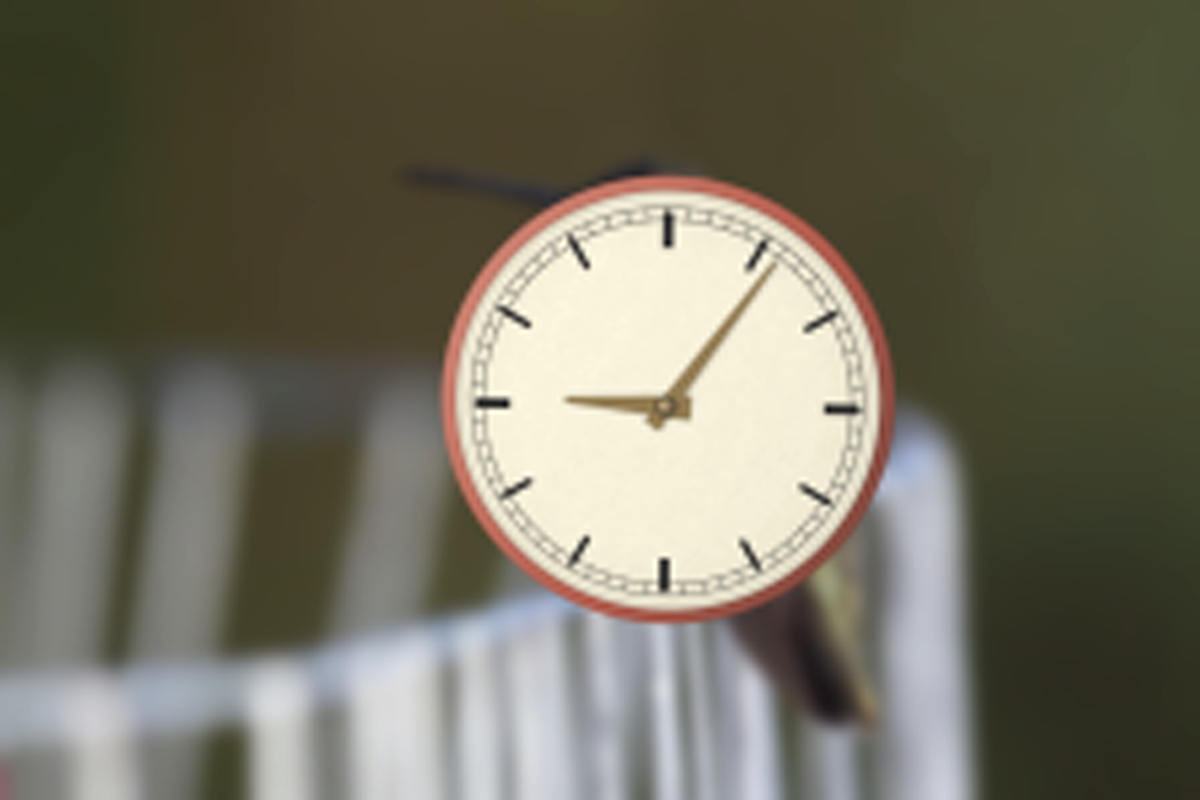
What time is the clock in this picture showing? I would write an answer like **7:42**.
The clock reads **9:06**
